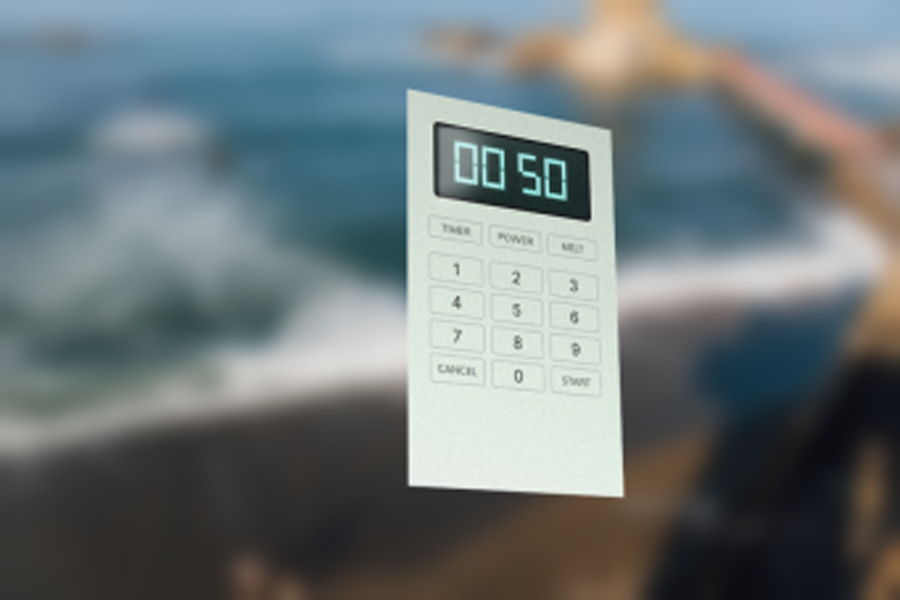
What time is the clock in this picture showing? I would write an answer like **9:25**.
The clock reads **0:50**
